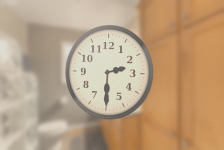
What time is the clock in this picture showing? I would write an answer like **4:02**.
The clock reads **2:30**
